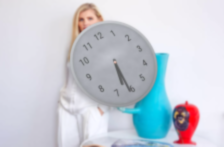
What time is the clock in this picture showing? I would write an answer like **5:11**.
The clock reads **6:31**
